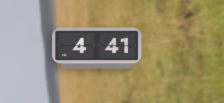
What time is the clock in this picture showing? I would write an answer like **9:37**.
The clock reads **4:41**
